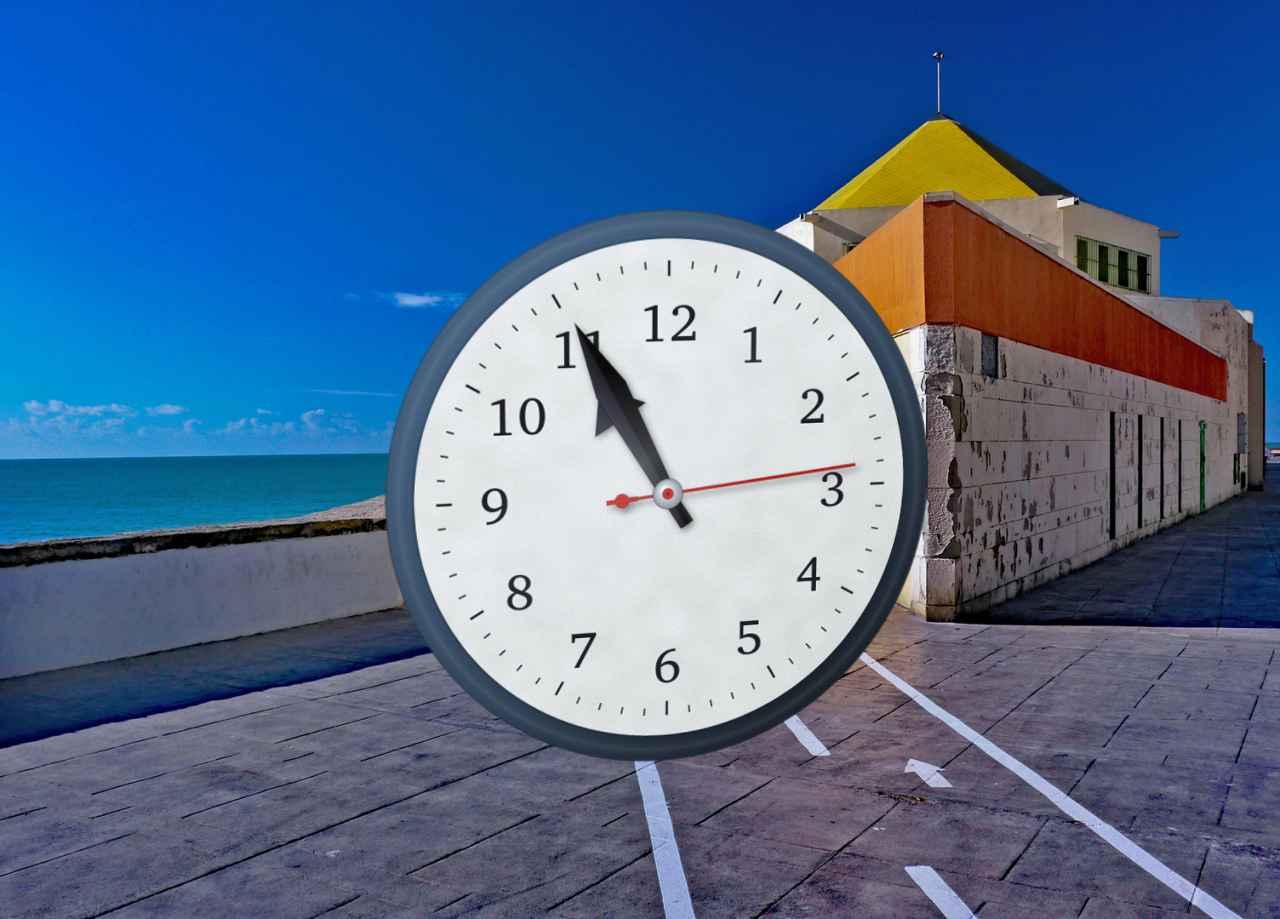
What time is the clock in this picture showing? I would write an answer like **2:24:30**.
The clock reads **10:55:14**
